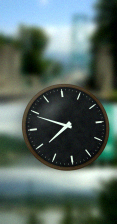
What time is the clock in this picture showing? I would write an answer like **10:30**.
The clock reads **7:49**
